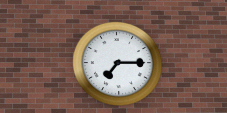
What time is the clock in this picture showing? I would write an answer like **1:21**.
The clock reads **7:15**
